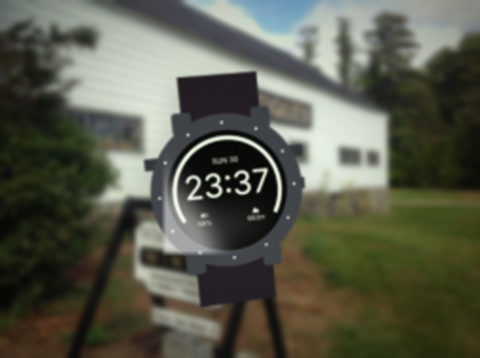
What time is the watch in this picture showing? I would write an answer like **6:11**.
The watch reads **23:37**
